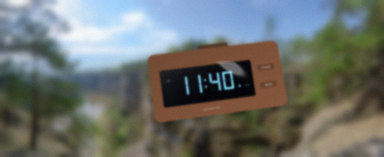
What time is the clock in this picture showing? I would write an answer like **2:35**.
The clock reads **11:40**
